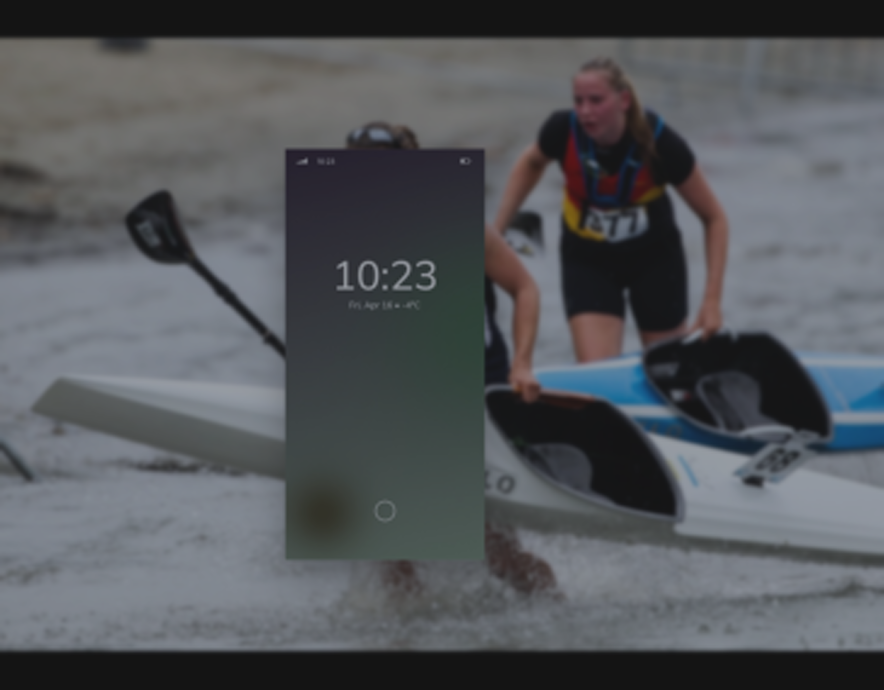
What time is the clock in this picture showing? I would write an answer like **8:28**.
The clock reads **10:23**
